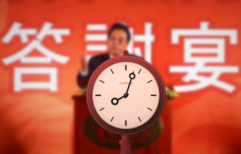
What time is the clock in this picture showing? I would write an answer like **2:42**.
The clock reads **8:03**
